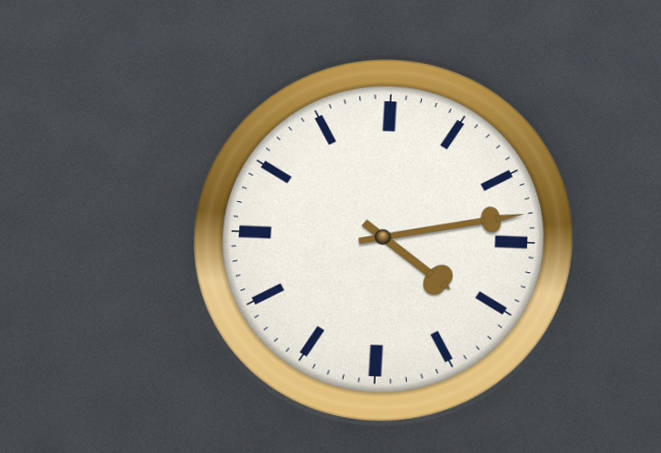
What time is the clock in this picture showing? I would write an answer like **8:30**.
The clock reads **4:13**
